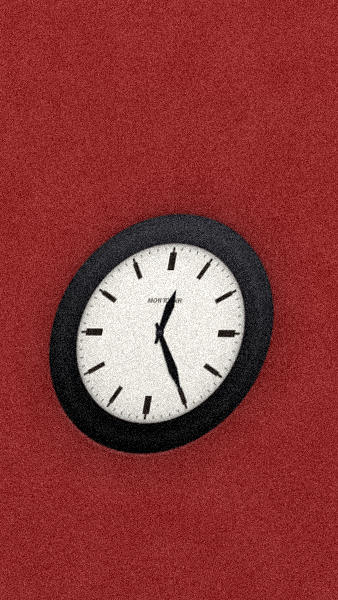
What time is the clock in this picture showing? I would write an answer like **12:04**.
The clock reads **12:25**
